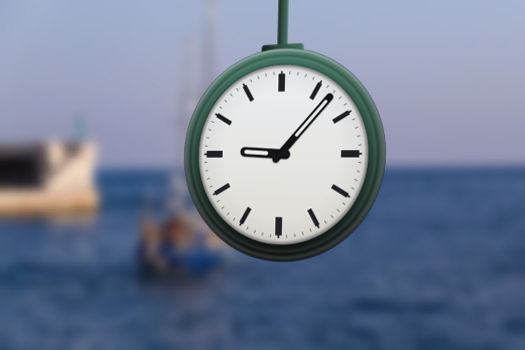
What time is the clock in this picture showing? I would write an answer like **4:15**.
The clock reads **9:07**
